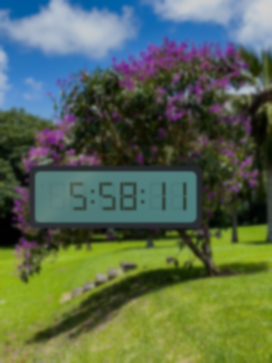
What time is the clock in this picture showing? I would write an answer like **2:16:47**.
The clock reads **5:58:11**
